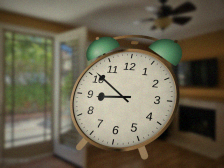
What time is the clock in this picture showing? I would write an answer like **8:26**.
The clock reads **8:51**
